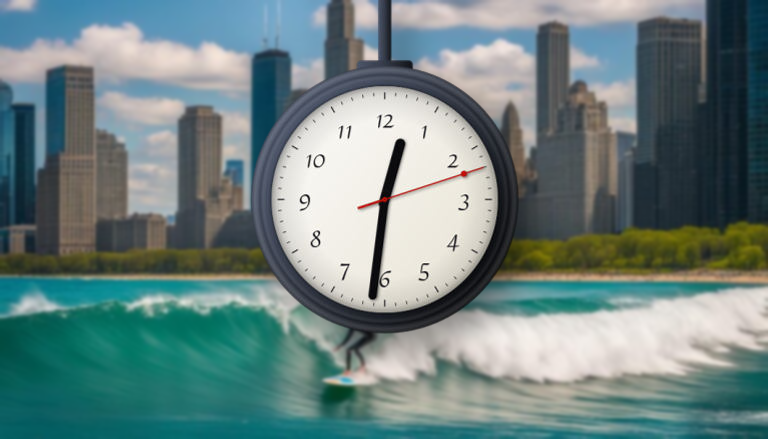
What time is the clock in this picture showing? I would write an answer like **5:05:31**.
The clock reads **12:31:12**
